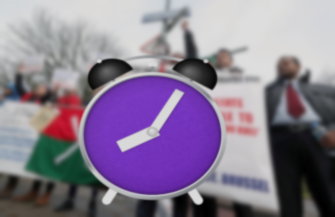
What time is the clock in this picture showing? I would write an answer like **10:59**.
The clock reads **8:05**
